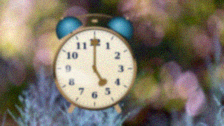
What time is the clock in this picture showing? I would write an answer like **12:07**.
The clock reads **5:00**
